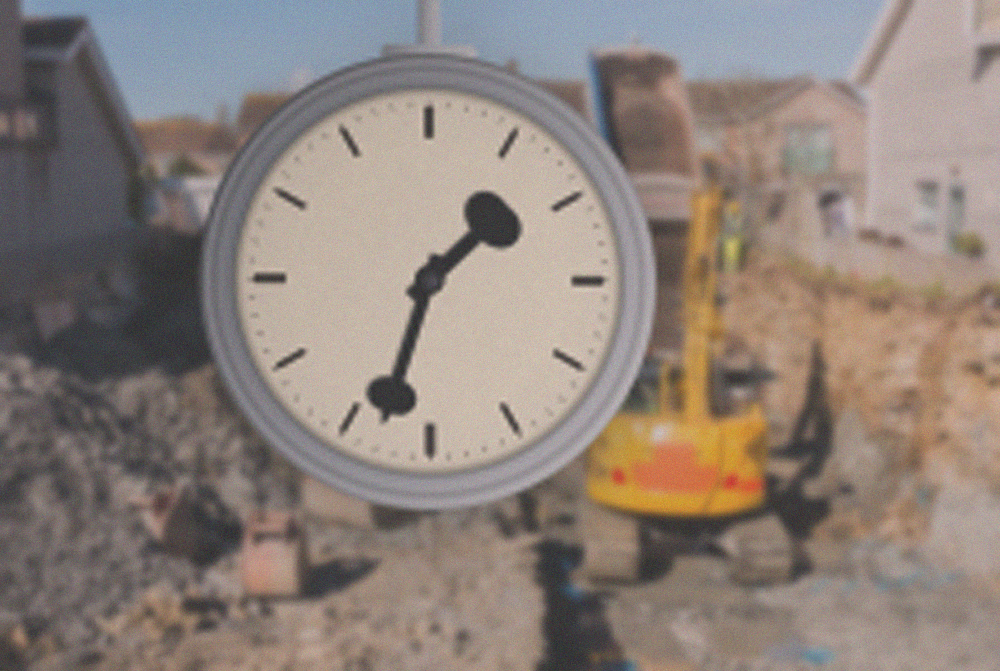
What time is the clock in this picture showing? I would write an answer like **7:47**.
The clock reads **1:33**
